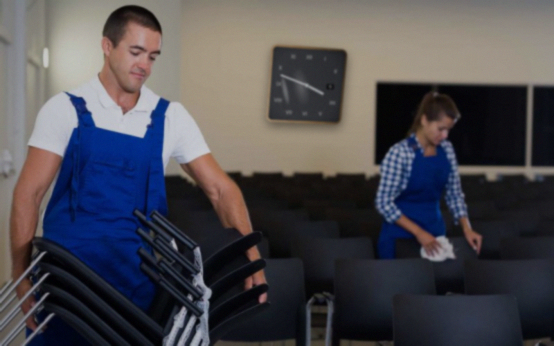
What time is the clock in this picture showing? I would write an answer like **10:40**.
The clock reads **3:48**
